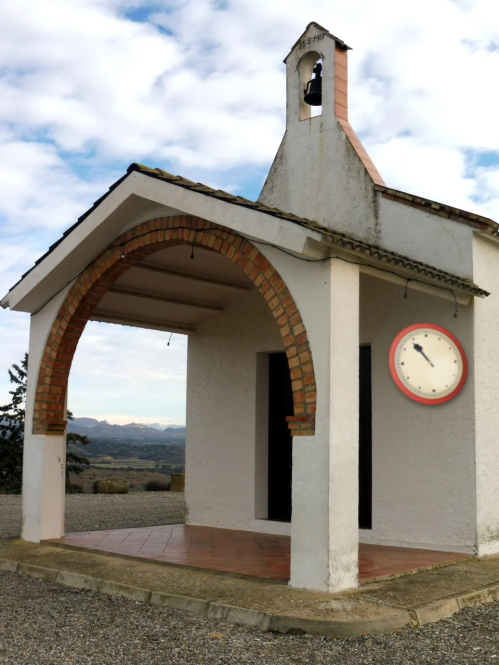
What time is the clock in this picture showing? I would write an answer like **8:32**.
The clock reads **10:54**
